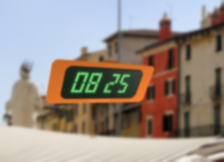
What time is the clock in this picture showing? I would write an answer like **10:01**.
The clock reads **8:25**
